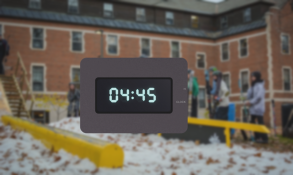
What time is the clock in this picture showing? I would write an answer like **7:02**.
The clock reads **4:45**
